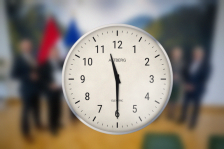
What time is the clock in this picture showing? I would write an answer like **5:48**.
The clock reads **11:30**
